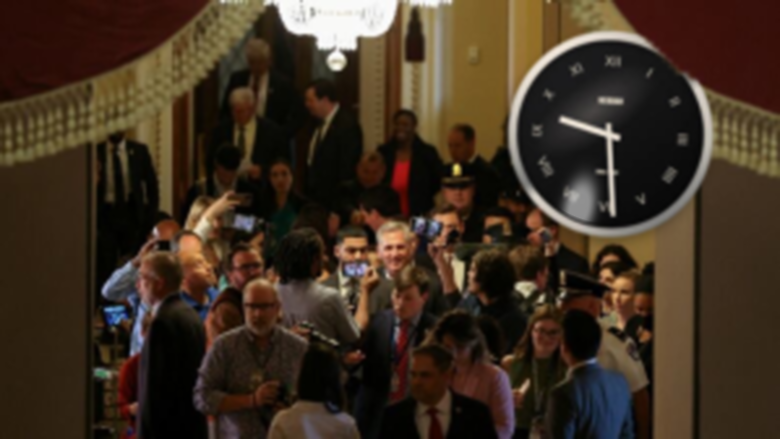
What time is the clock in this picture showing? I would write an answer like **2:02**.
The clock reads **9:29**
